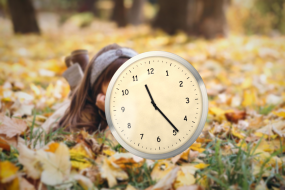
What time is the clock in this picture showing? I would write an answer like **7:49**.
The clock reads **11:24**
